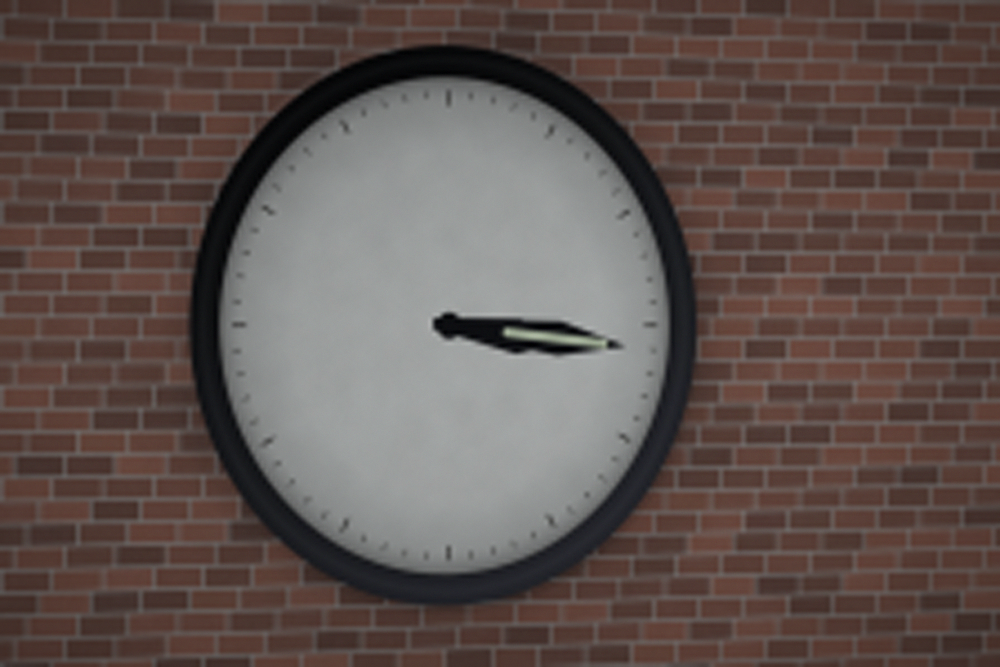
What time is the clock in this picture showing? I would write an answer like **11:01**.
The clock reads **3:16**
